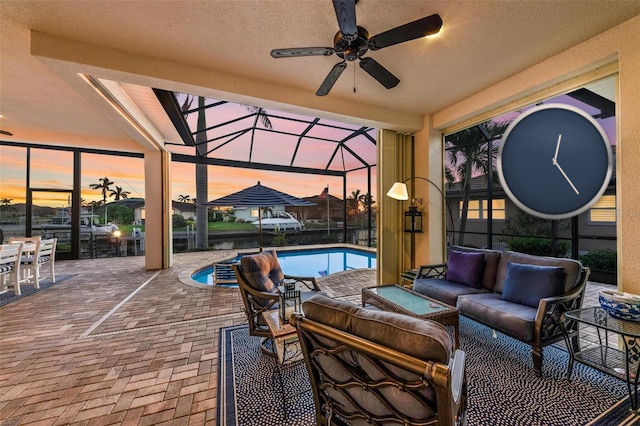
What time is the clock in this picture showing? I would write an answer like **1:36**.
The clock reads **12:24**
